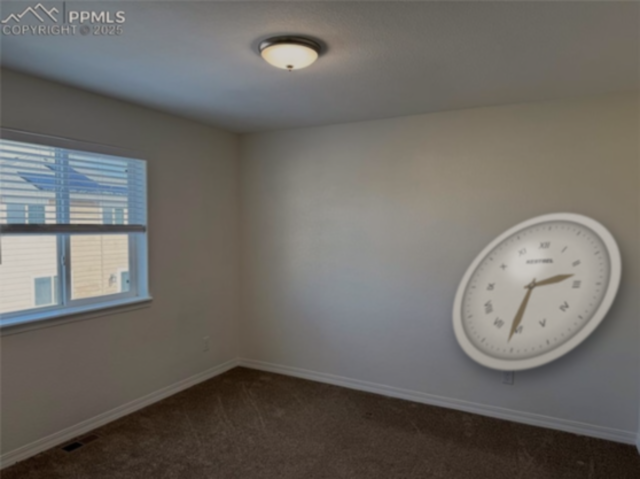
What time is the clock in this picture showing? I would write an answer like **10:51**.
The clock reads **2:31**
